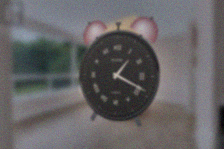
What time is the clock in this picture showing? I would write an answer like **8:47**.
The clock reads **1:19**
